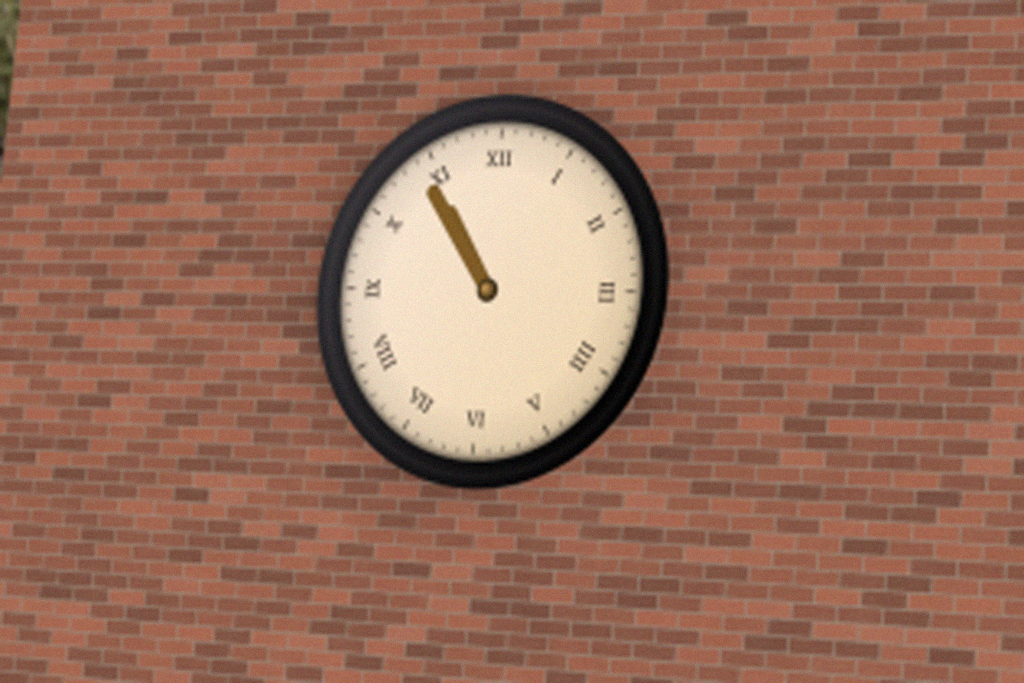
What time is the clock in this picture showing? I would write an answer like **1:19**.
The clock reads **10:54**
